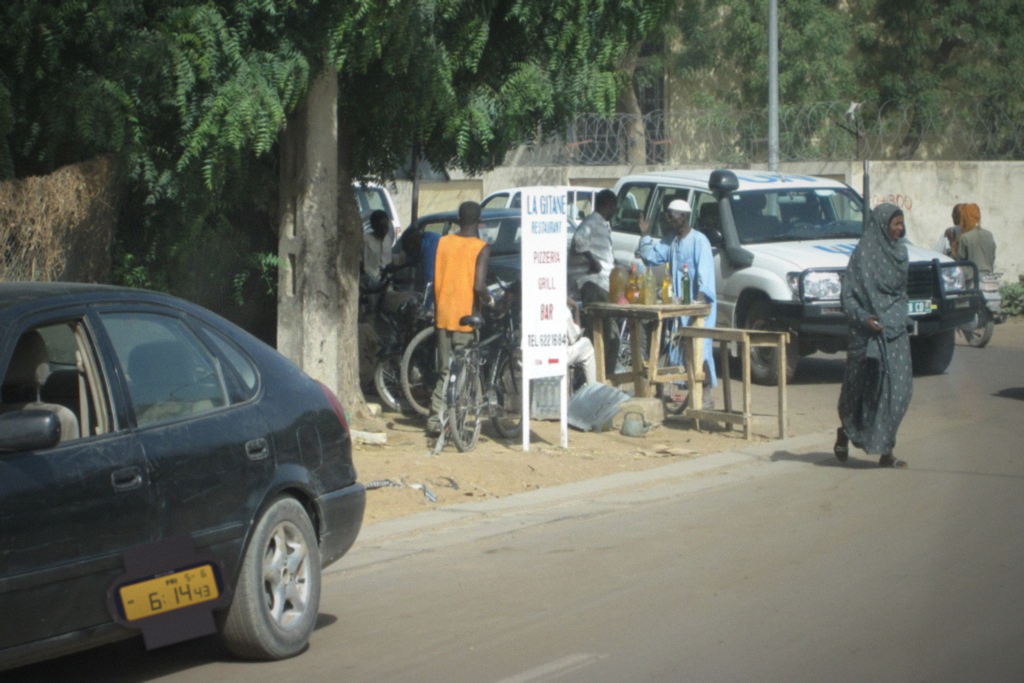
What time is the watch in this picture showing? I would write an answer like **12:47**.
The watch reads **6:14**
